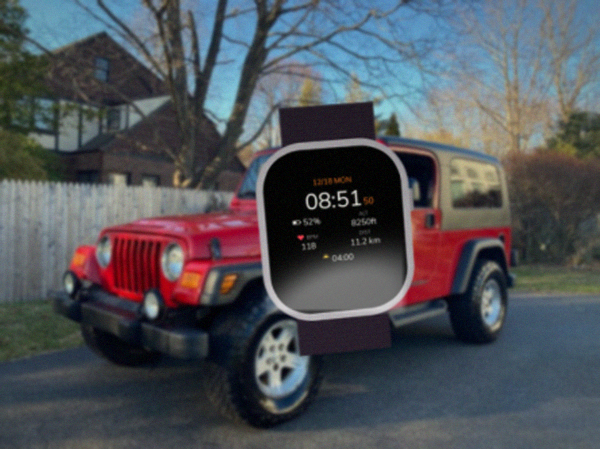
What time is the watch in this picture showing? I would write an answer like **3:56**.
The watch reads **8:51**
